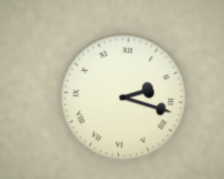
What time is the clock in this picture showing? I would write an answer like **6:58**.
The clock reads **2:17**
